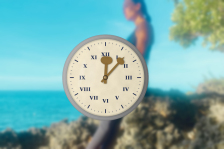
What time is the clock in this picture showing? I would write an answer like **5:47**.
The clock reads **12:07**
